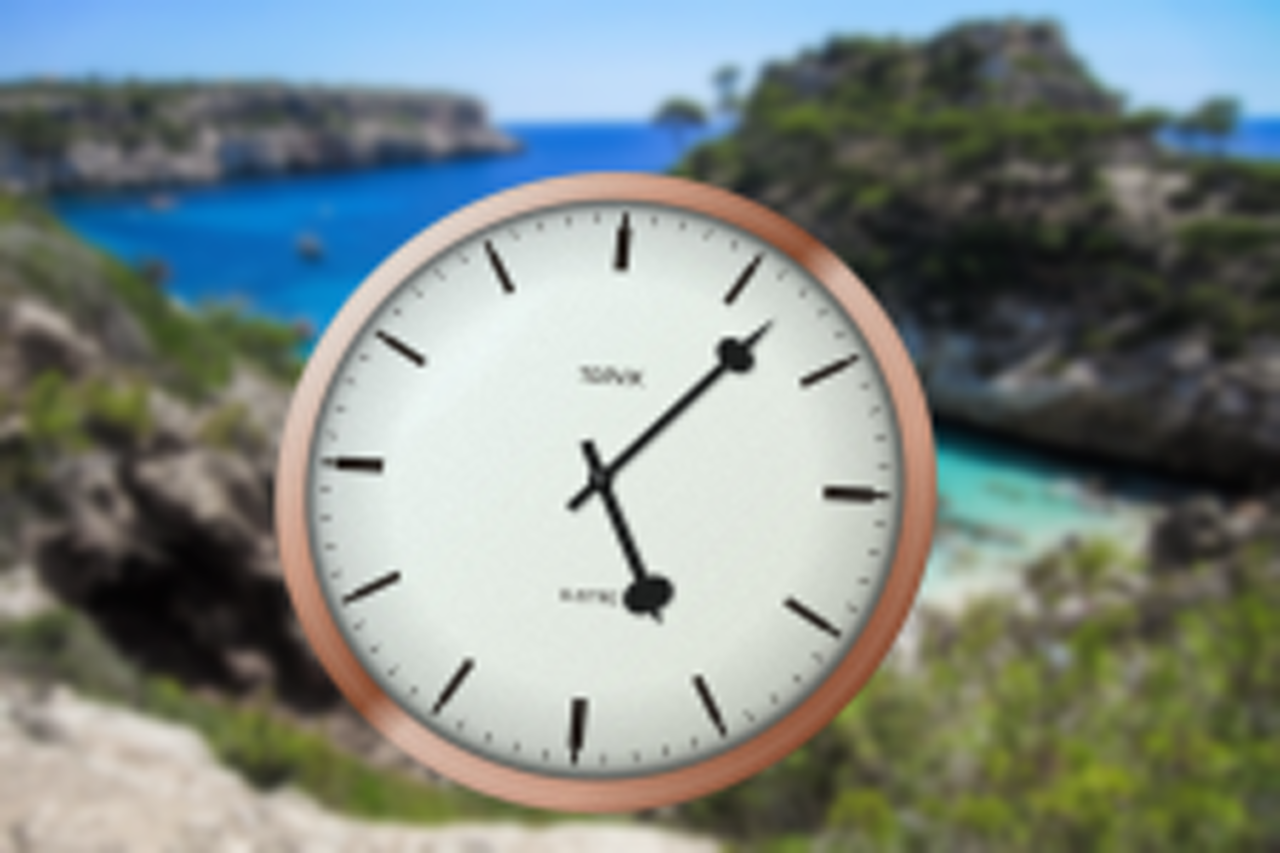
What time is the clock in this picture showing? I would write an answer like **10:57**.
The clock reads **5:07**
